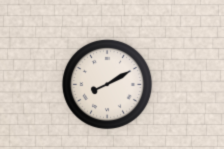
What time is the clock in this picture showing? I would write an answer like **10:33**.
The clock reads **8:10**
